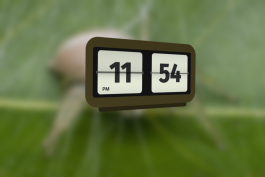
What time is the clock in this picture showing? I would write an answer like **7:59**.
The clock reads **11:54**
